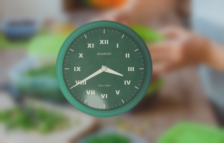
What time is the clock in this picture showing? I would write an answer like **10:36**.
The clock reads **3:40**
